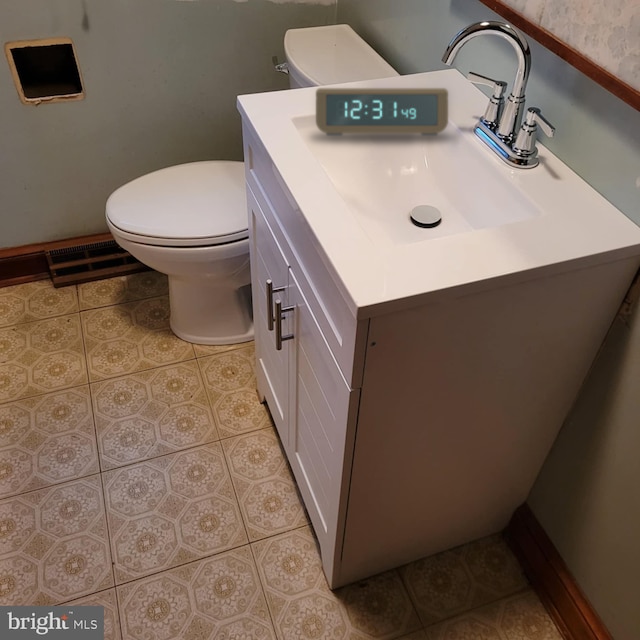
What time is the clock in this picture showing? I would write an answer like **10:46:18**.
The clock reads **12:31:49**
